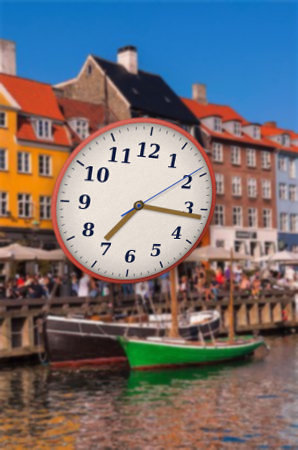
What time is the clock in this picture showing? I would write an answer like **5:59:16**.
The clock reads **7:16:09**
